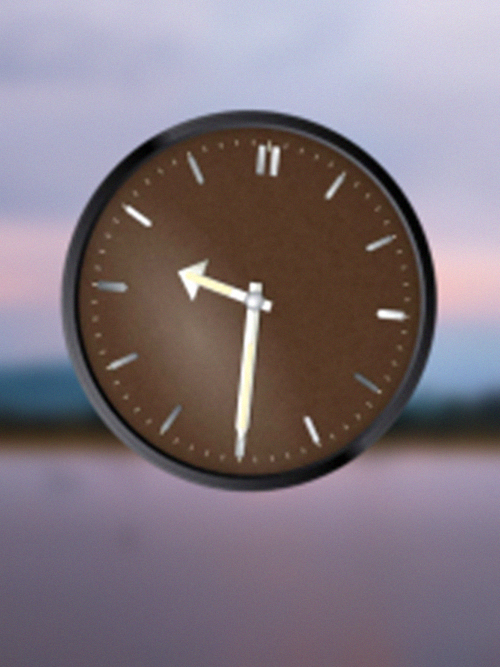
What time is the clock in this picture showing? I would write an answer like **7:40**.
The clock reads **9:30**
